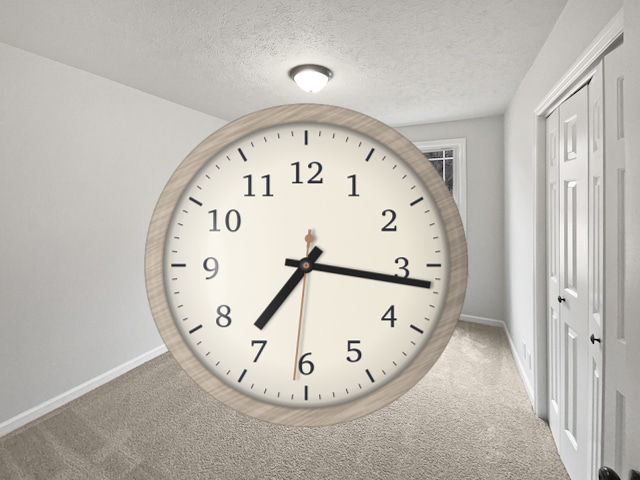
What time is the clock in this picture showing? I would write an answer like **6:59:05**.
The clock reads **7:16:31**
